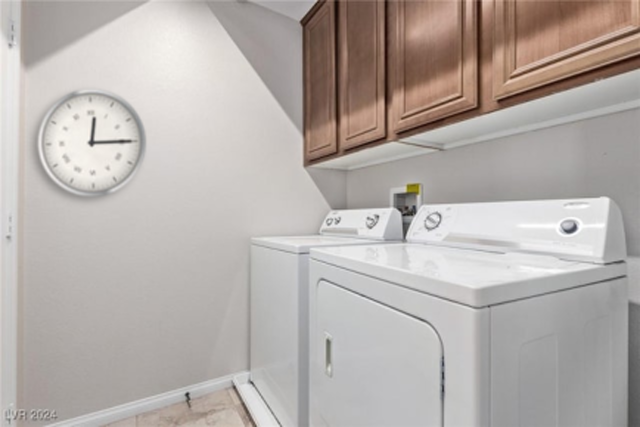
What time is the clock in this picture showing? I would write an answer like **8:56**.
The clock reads **12:15**
